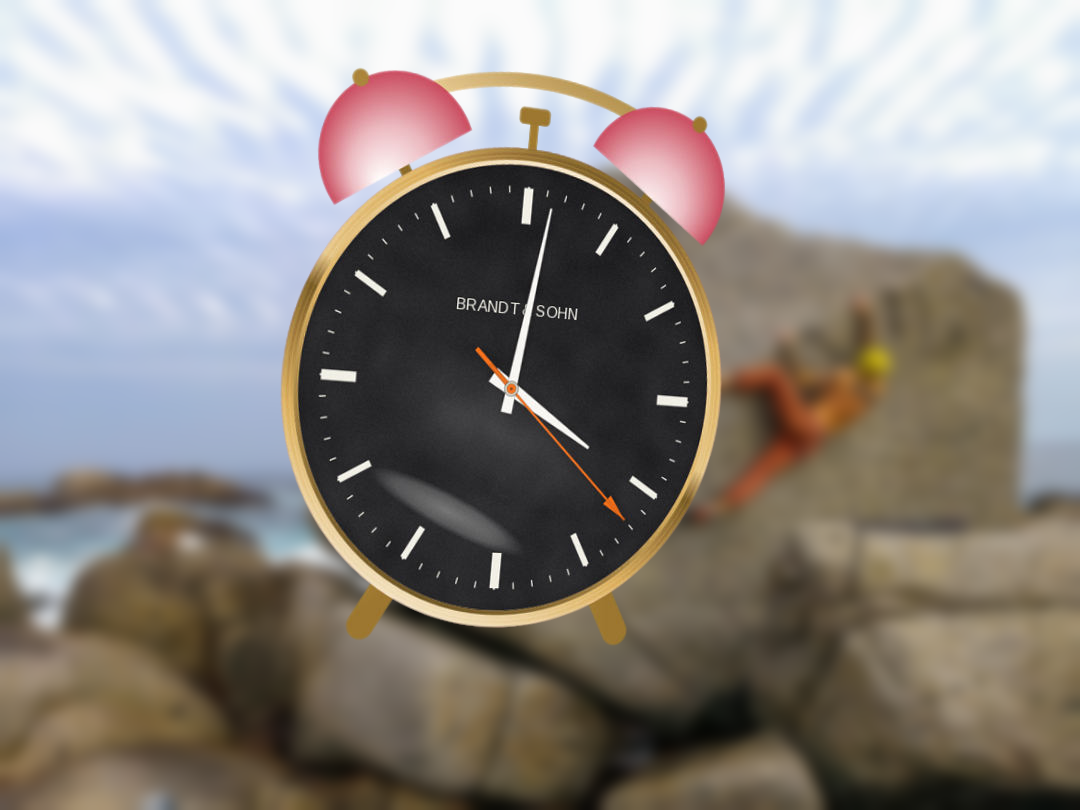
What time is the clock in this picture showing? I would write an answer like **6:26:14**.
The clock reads **4:01:22**
